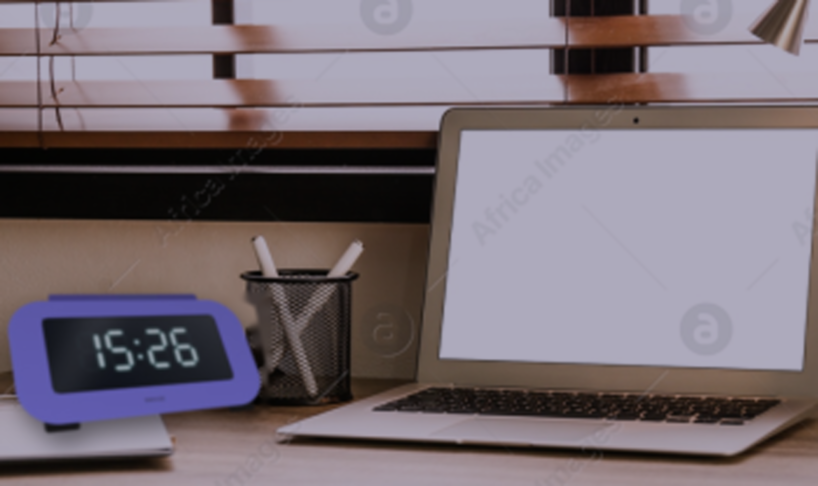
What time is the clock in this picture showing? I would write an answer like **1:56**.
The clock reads **15:26**
